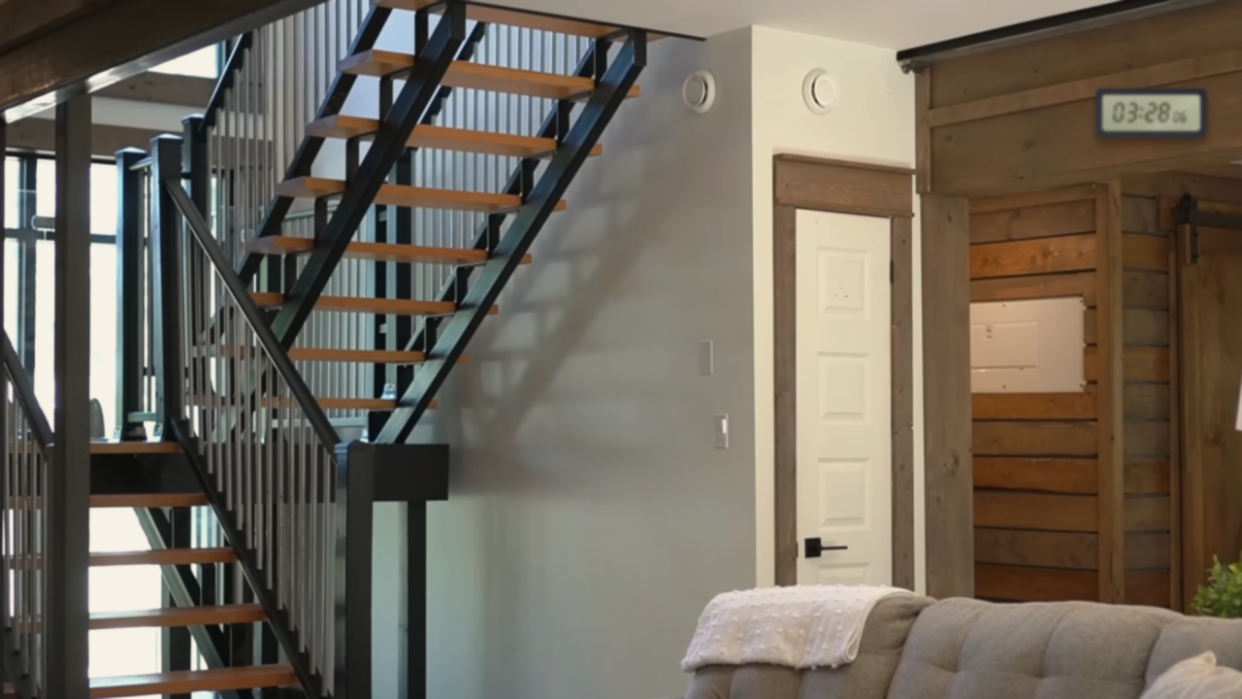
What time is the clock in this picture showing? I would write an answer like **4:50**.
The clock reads **3:28**
